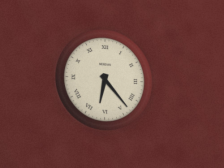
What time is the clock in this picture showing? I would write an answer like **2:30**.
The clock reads **6:23**
